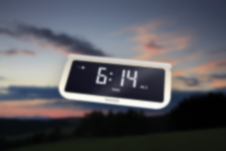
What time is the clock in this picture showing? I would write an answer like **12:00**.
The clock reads **6:14**
